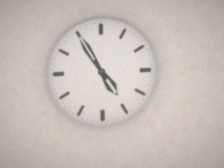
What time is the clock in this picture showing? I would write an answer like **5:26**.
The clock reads **4:55**
